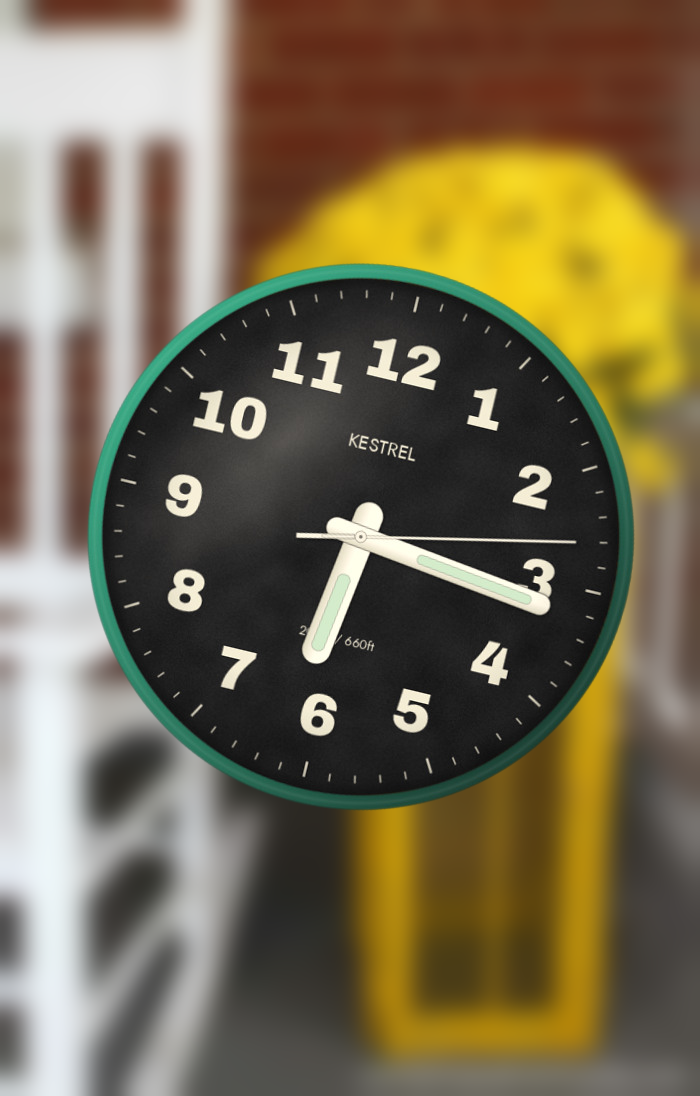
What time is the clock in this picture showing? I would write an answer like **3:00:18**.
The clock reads **6:16:13**
